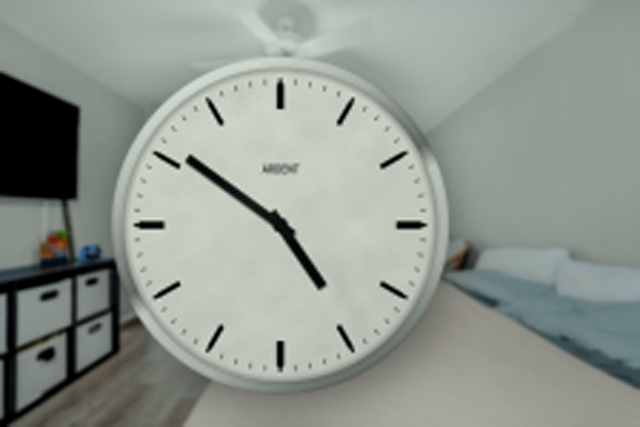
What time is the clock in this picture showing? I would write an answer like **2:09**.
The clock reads **4:51**
